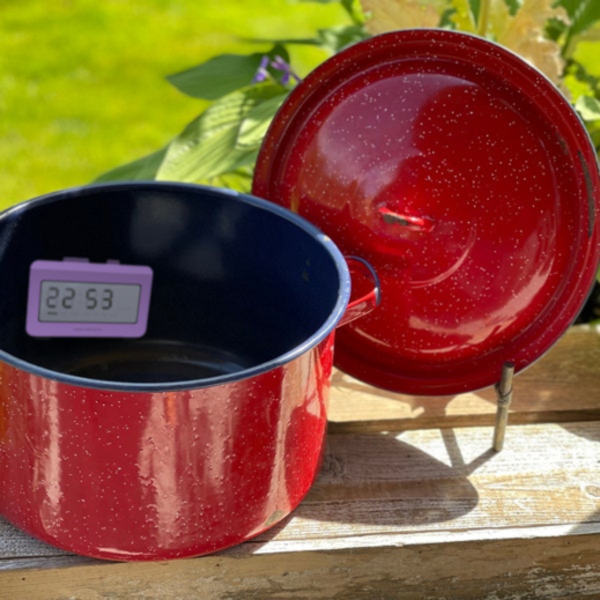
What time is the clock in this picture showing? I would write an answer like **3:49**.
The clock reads **22:53**
